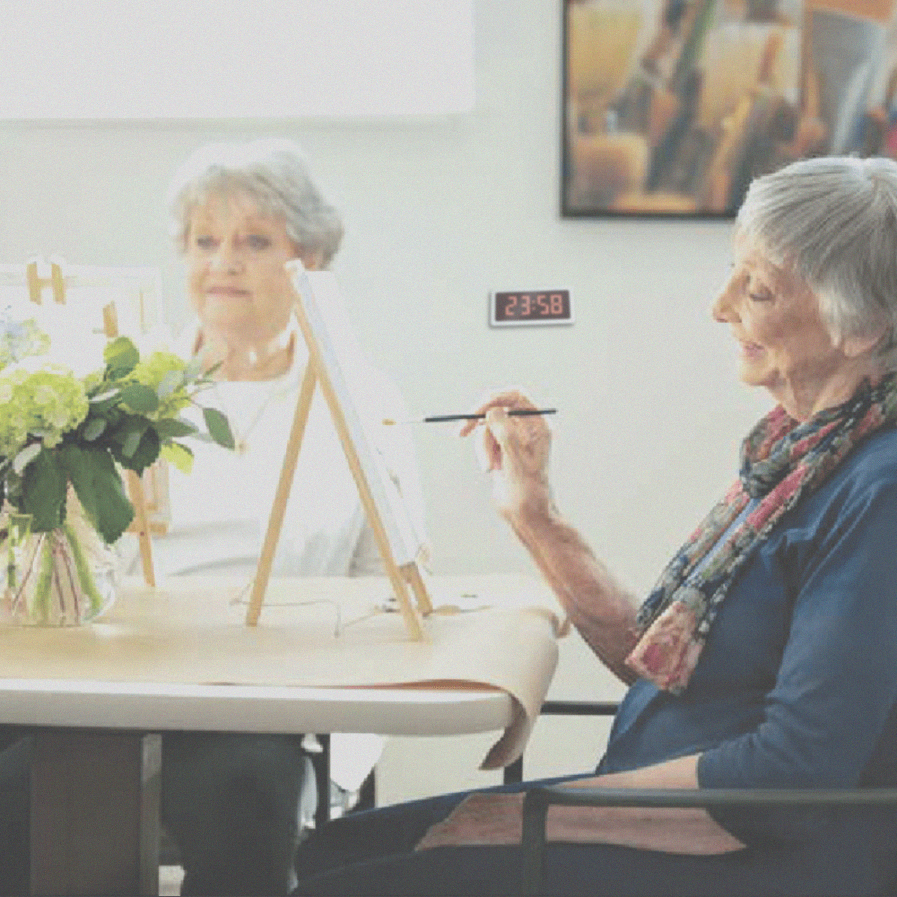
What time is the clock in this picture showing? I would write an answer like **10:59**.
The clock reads **23:58**
